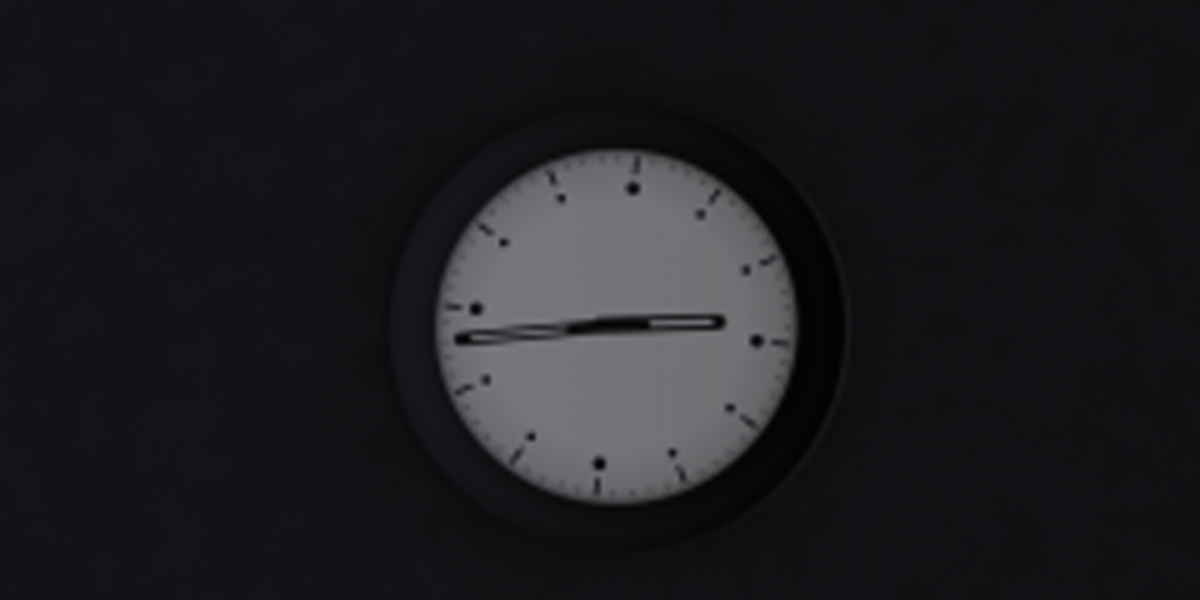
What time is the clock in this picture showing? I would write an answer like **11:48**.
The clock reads **2:43**
